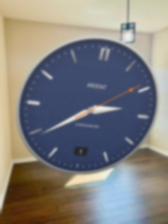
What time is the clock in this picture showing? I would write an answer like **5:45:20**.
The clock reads **2:39:09**
